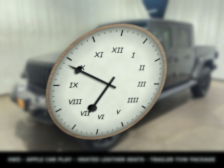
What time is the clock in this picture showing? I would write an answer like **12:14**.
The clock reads **6:49**
